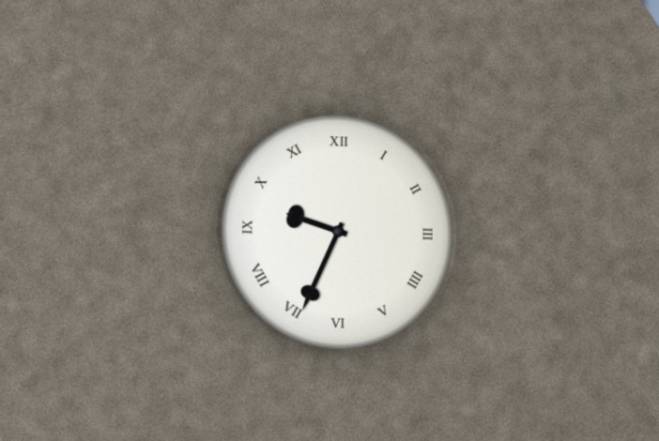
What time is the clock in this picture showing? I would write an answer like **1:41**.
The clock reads **9:34**
